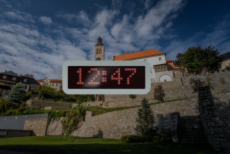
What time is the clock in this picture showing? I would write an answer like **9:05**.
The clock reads **12:47**
